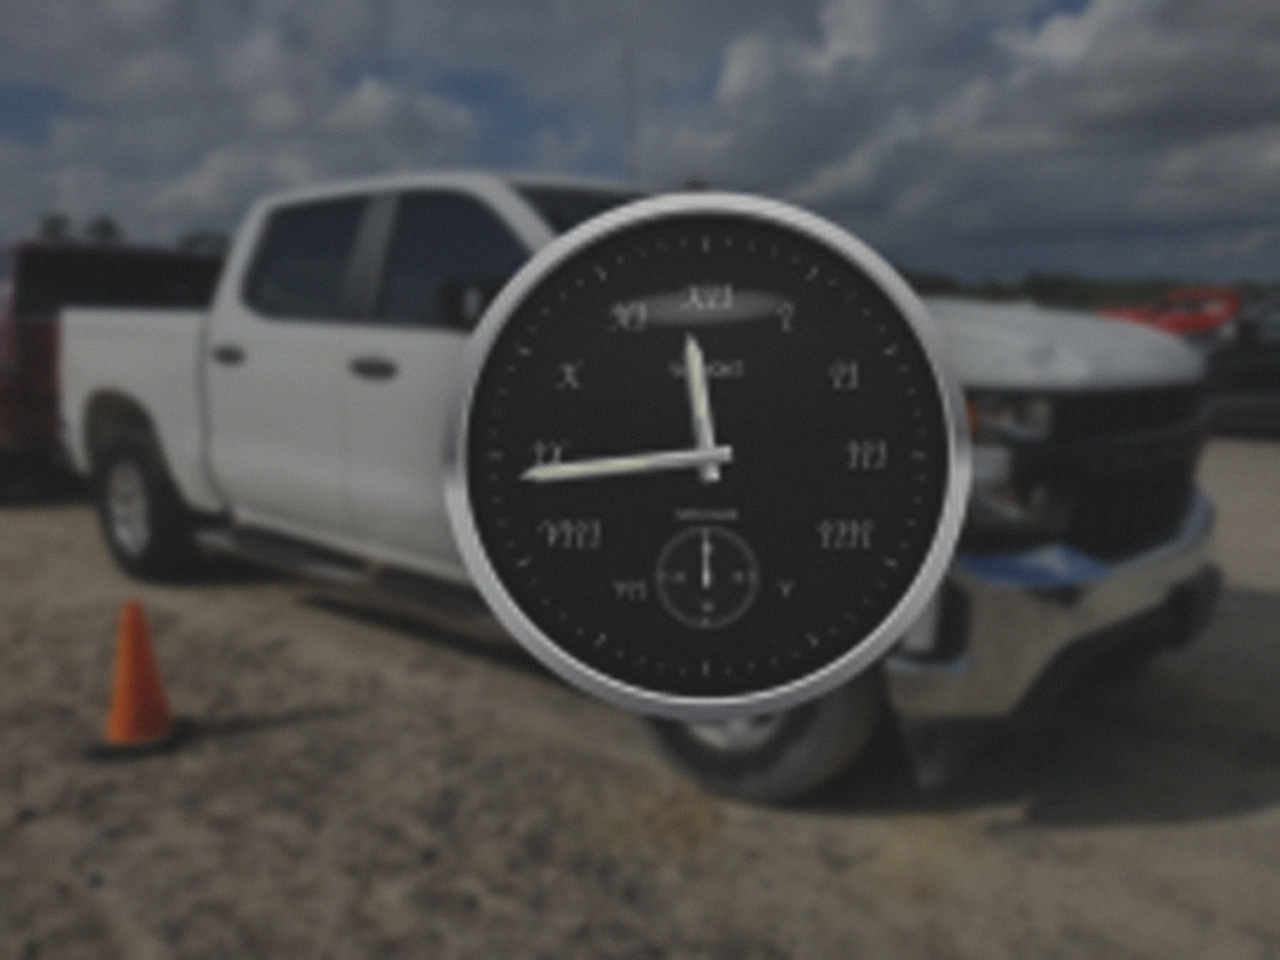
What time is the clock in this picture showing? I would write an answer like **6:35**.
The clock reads **11:44**
